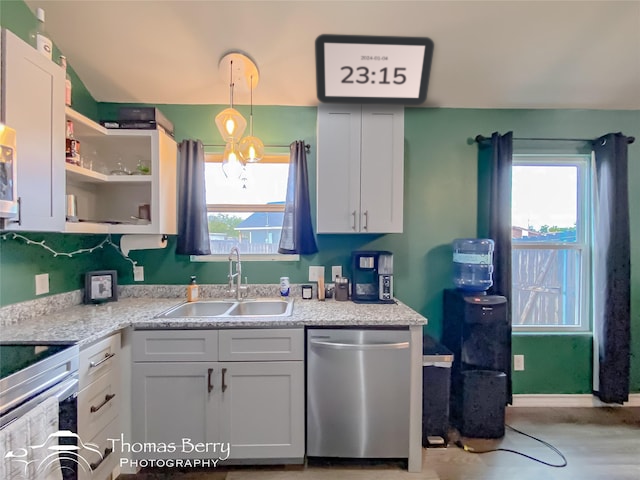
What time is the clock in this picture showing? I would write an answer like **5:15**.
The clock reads **23:15**
